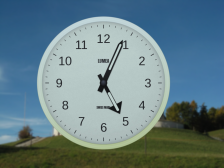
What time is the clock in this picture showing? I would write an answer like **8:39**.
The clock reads **5:04**
